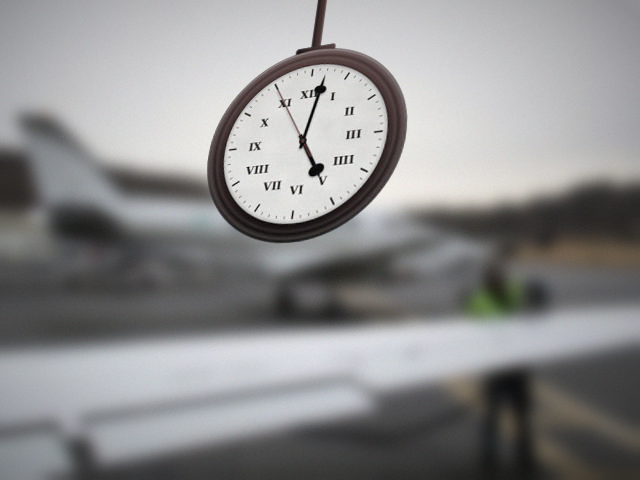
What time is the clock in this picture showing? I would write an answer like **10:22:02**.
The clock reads **5:01:55**
